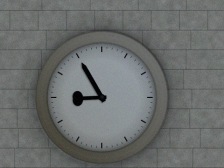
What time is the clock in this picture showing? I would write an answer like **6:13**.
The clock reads **8:55**
